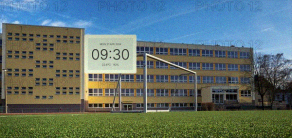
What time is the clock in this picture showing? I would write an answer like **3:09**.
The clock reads **9:30**
